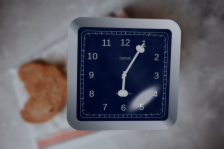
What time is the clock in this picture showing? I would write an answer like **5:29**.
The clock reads **6:05**
